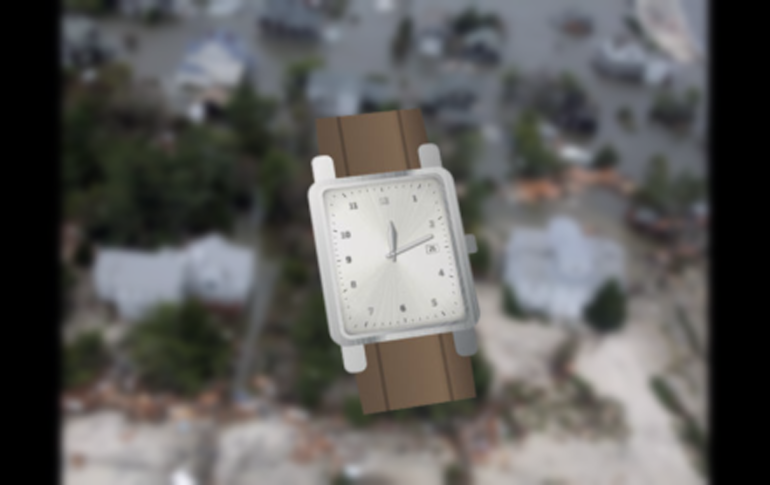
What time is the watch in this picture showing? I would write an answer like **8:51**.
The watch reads **12:12**
